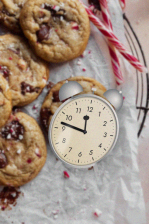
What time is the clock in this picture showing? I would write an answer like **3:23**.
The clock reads **11:47**
